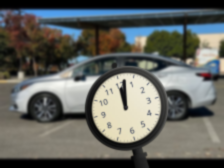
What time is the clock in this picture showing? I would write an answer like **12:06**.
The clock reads **12:02**
